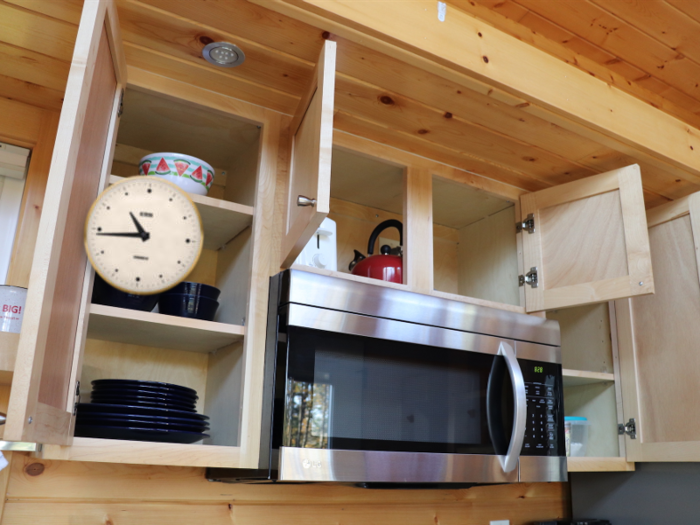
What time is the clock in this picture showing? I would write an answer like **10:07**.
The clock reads **10:44**
